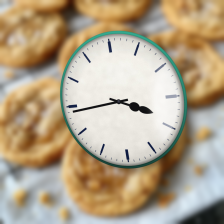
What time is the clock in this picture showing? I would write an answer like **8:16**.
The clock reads **3:44**
